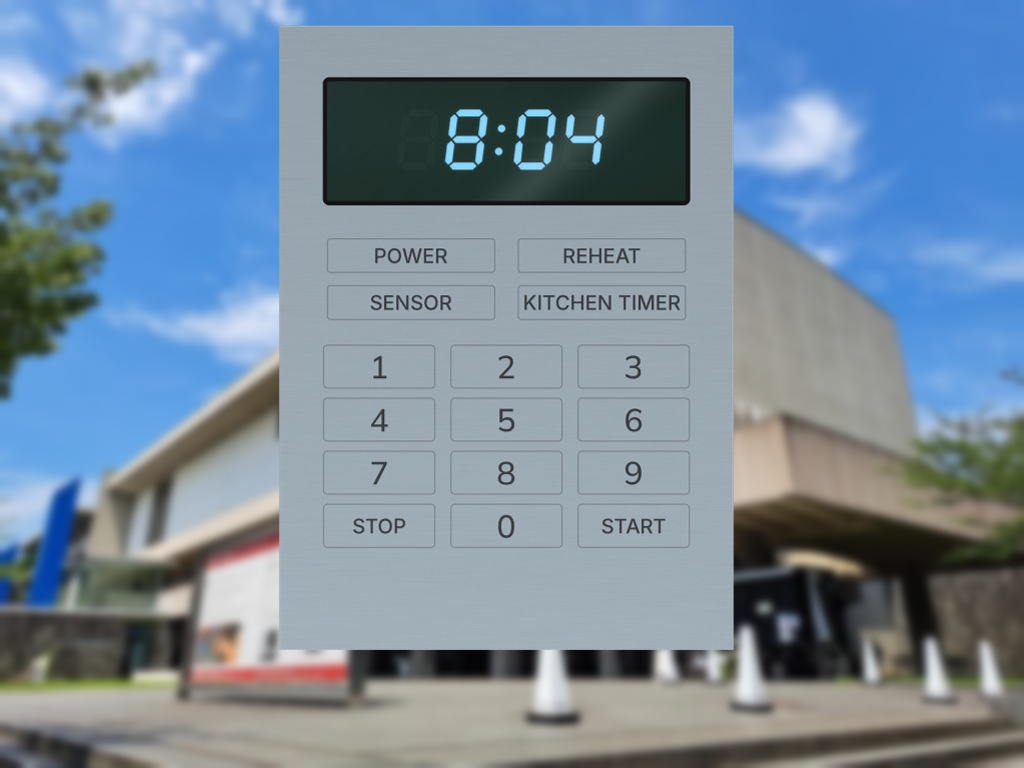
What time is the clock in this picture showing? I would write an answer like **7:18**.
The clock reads **8:04**
